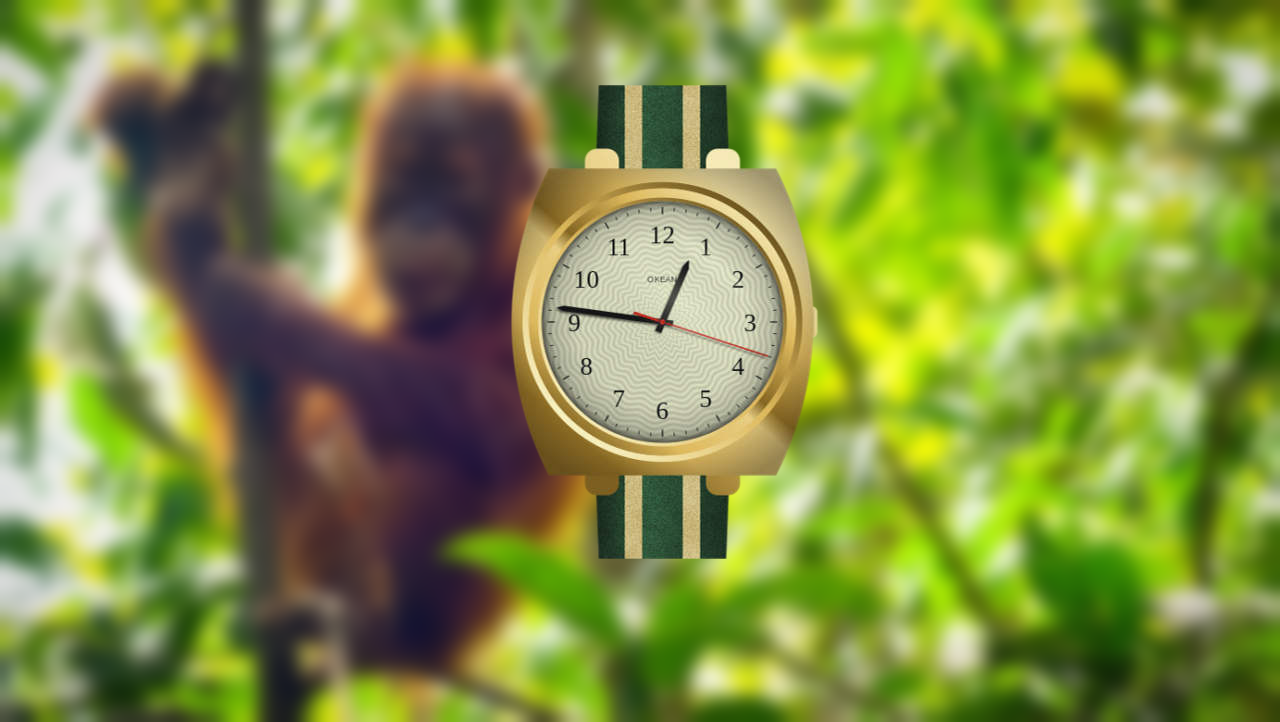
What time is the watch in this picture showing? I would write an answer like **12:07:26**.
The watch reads **12:46:18**
